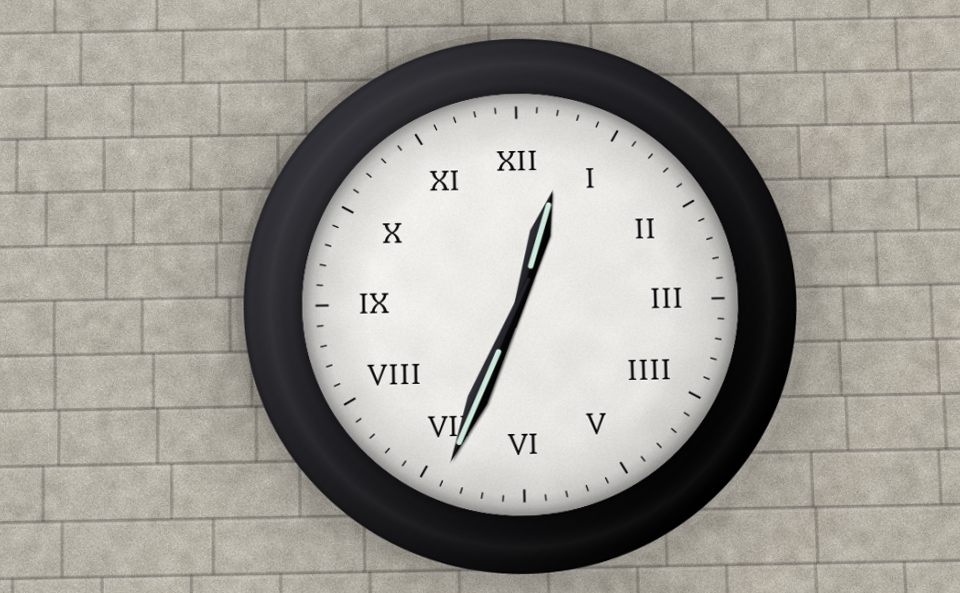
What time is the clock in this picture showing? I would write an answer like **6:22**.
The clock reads **12:34**
